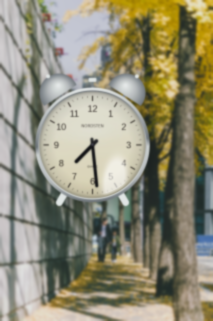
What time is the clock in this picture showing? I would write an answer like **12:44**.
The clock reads **7:29**
